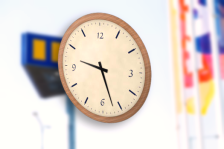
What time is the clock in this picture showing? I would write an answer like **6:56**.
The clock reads **9:27**
